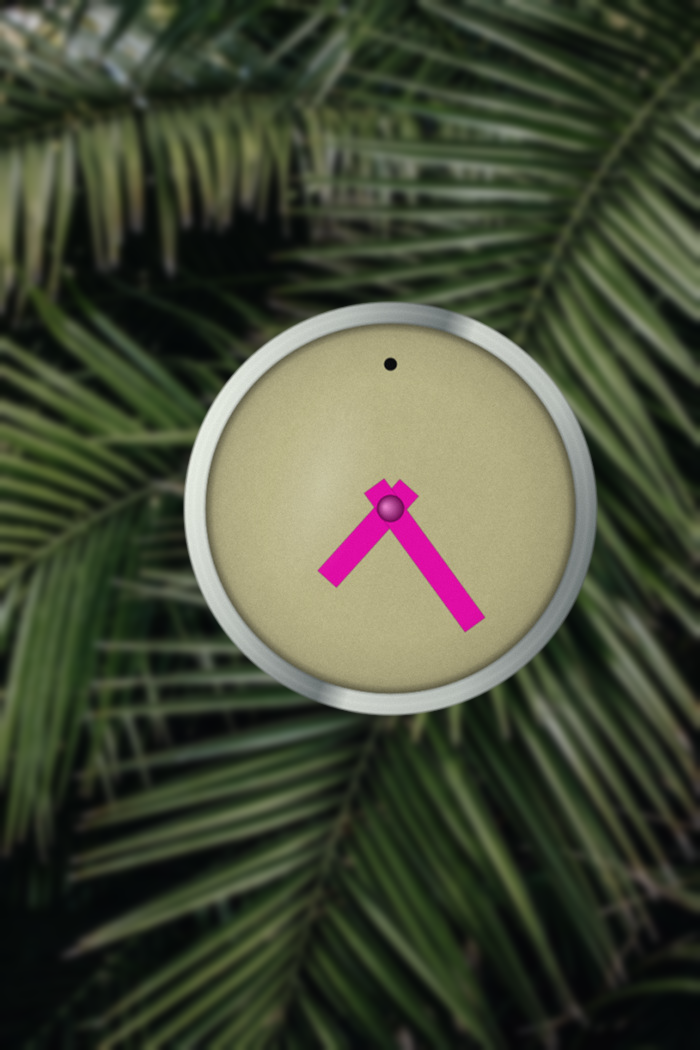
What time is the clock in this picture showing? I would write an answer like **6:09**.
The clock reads **7:24**
